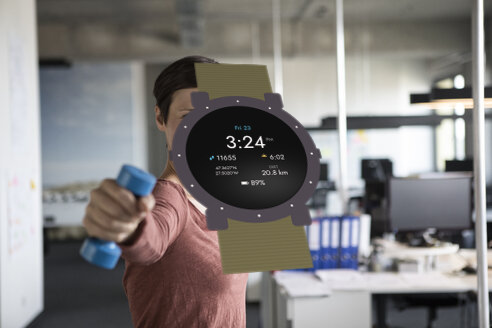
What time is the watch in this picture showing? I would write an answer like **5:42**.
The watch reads **3:24**
